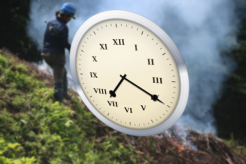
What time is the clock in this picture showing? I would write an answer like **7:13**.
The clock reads **7:20**
